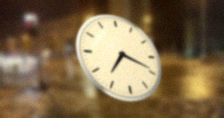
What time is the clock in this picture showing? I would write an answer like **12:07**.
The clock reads **7:19**
